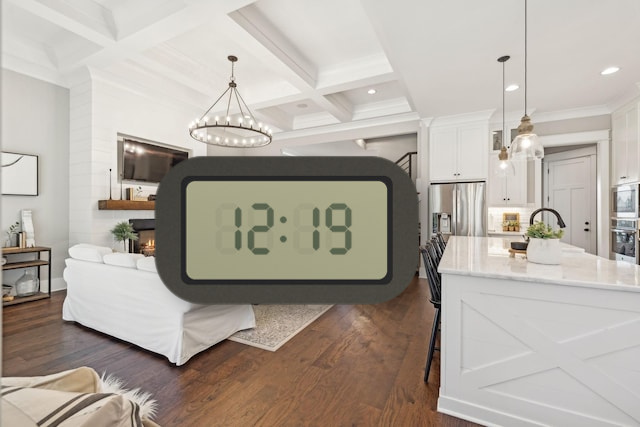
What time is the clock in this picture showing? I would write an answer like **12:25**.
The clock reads **12:19**
